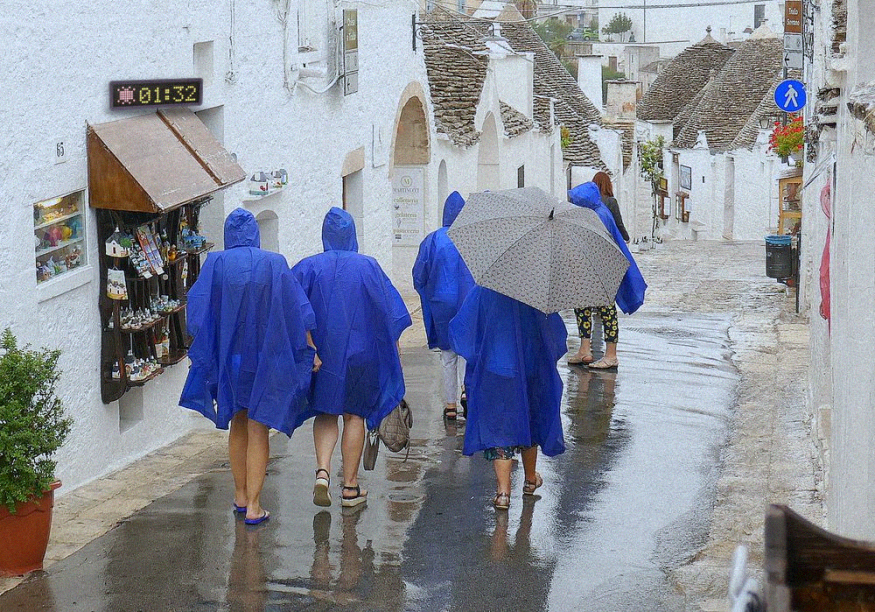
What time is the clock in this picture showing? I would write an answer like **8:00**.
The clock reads **1:32**
